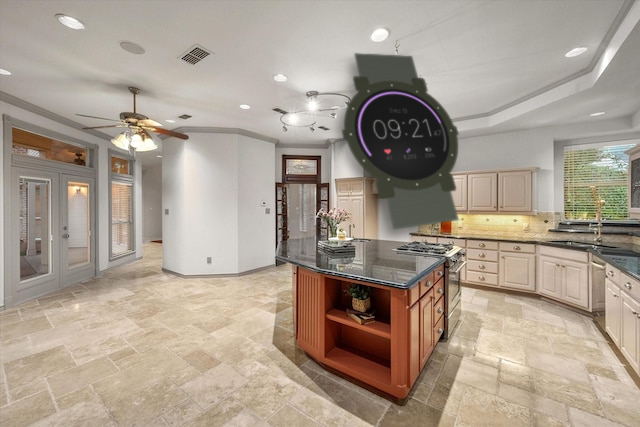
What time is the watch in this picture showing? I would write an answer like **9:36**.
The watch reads **9:21**
